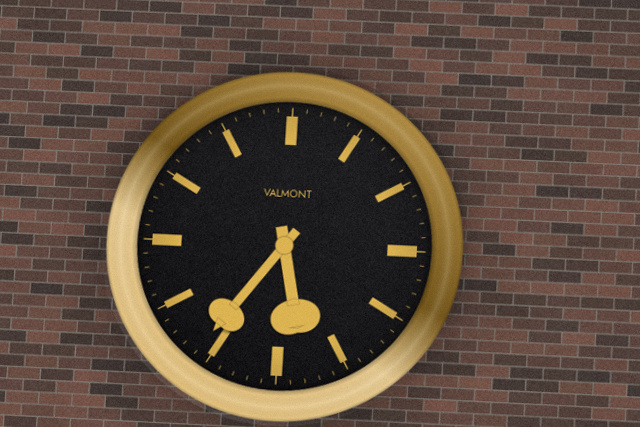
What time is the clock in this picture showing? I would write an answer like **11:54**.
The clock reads **5:36**
